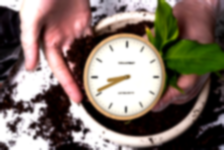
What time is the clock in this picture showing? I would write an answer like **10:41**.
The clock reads **8:41**
